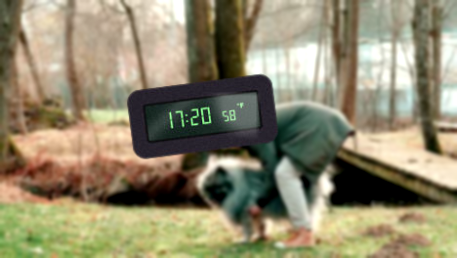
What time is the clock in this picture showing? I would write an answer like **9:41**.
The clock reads **17:20**
